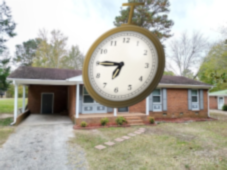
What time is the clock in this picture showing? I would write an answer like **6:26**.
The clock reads **6:45**
